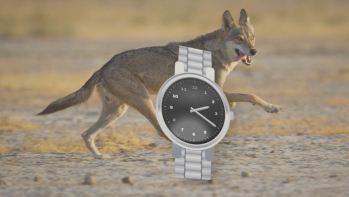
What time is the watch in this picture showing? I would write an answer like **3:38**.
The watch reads **2:20**
